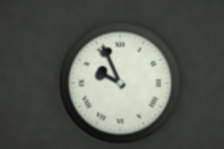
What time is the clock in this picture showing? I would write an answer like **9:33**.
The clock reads **9:56**
